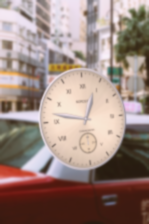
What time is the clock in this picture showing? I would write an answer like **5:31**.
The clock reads **12:47**
